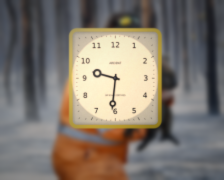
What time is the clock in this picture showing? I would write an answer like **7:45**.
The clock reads **9:31**
